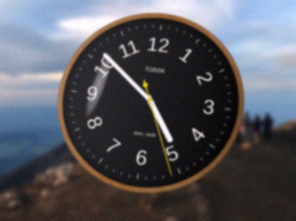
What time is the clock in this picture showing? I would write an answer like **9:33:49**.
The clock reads **4:51:26**
